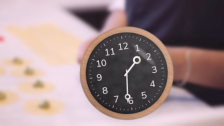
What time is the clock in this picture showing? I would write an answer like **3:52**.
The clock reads **1:31**
